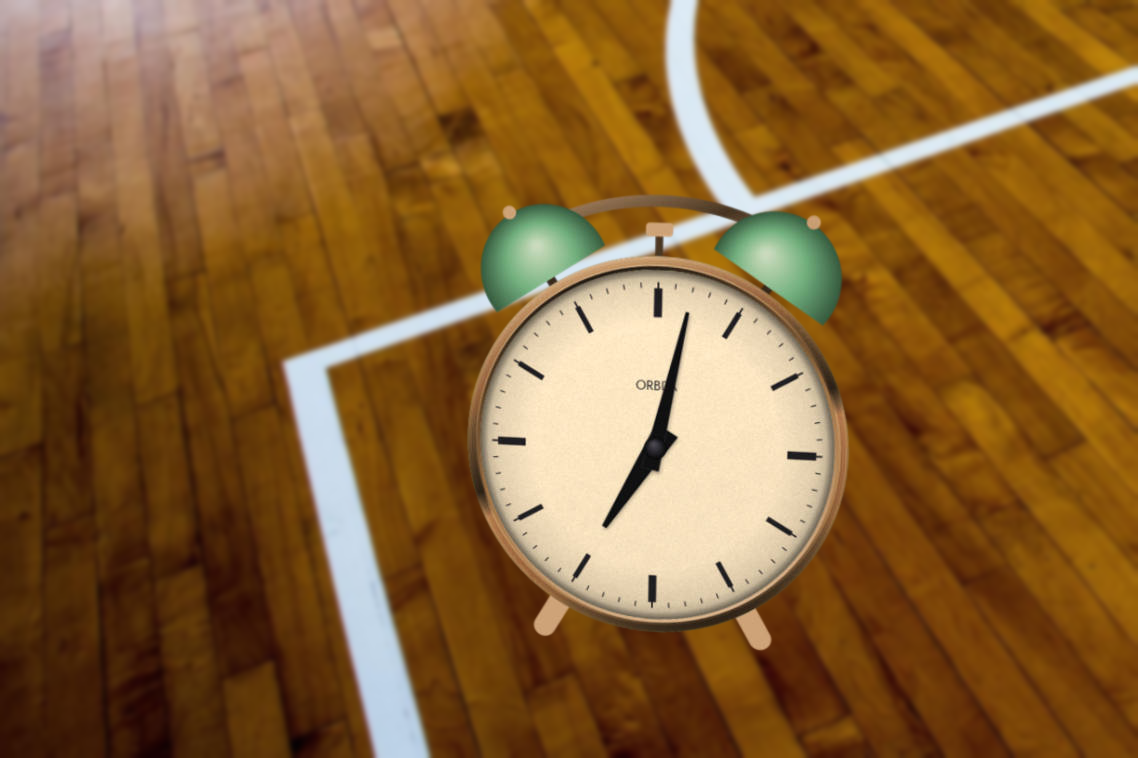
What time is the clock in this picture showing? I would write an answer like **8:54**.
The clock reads **7:02**
